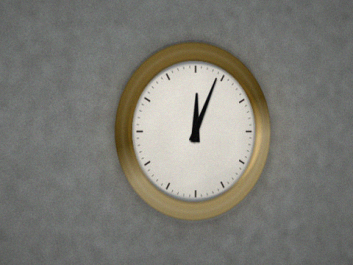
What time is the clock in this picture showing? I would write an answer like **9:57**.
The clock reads **12:04**
